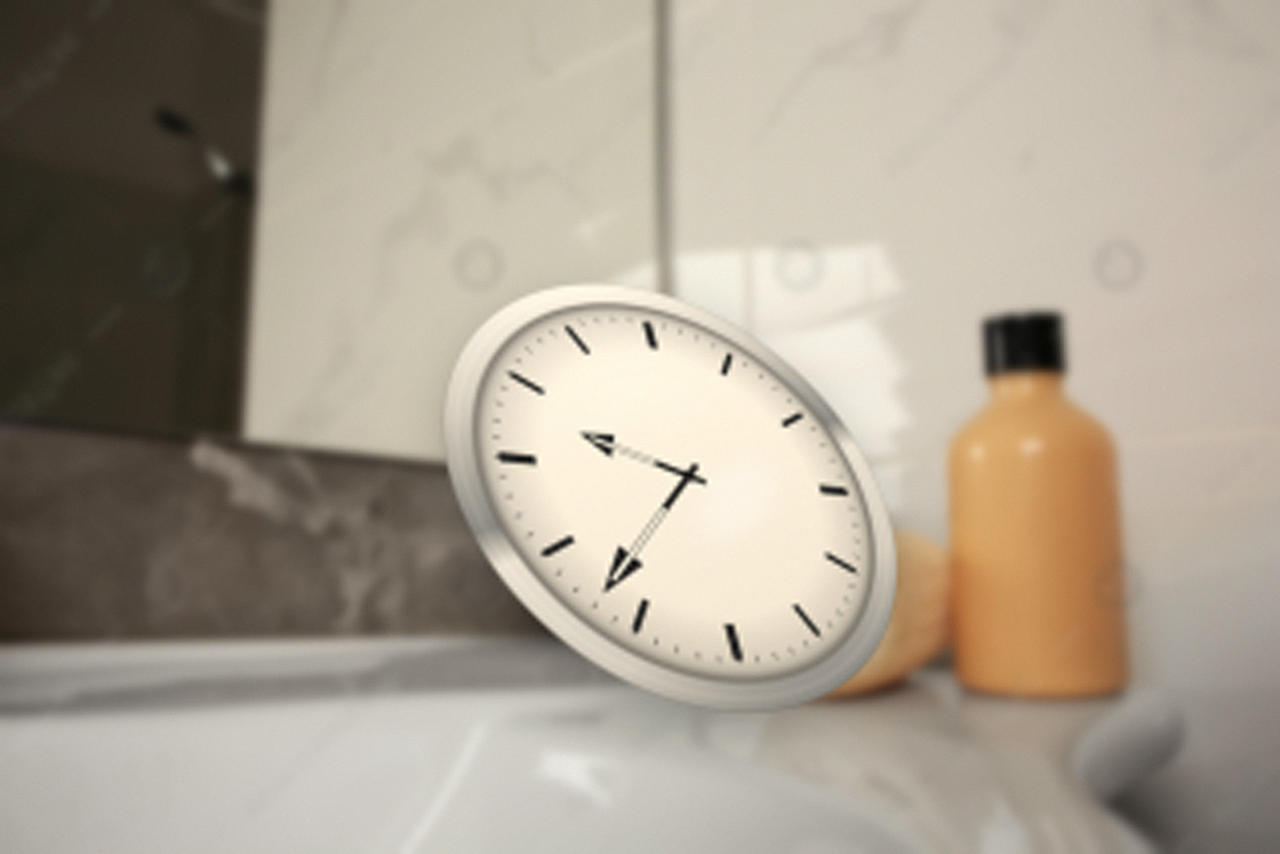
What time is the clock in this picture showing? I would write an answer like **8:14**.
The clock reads **9:37**
